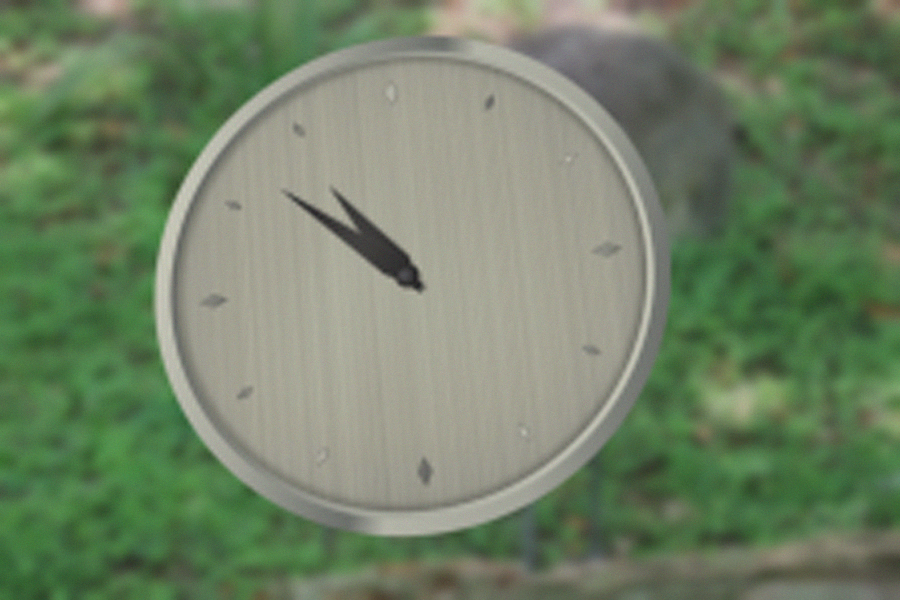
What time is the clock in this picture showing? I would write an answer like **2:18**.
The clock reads **10:52**
